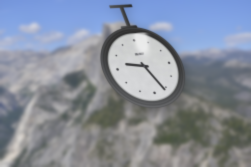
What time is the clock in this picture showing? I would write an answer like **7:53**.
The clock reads **9:26**
